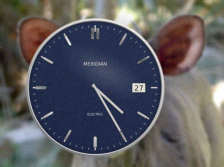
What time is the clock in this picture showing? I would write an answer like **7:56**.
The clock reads **4:25**
